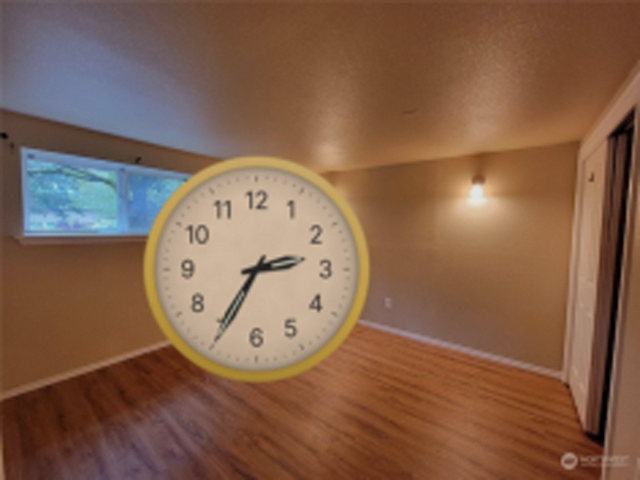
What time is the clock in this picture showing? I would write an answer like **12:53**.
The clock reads **2:35**
